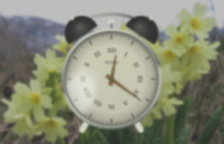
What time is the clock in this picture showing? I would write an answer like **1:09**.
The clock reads **12:21**
